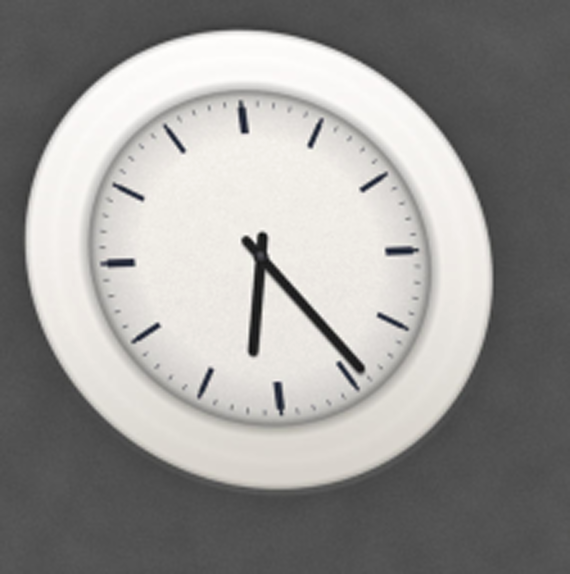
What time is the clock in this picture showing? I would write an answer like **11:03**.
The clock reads **6:24**
